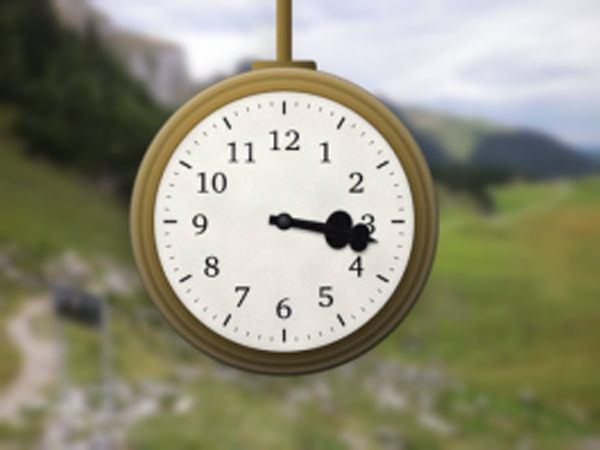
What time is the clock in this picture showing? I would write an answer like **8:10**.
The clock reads **3:17**
